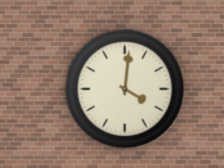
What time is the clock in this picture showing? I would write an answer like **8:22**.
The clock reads **4:01**
